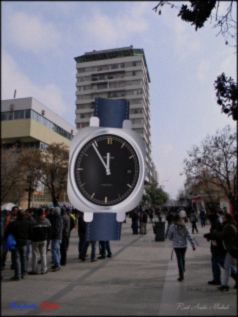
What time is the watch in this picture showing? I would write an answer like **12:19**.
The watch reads **11:54**
